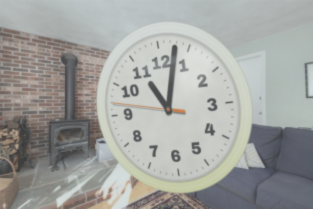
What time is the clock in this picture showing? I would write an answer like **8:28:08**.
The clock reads **11:02:47**
